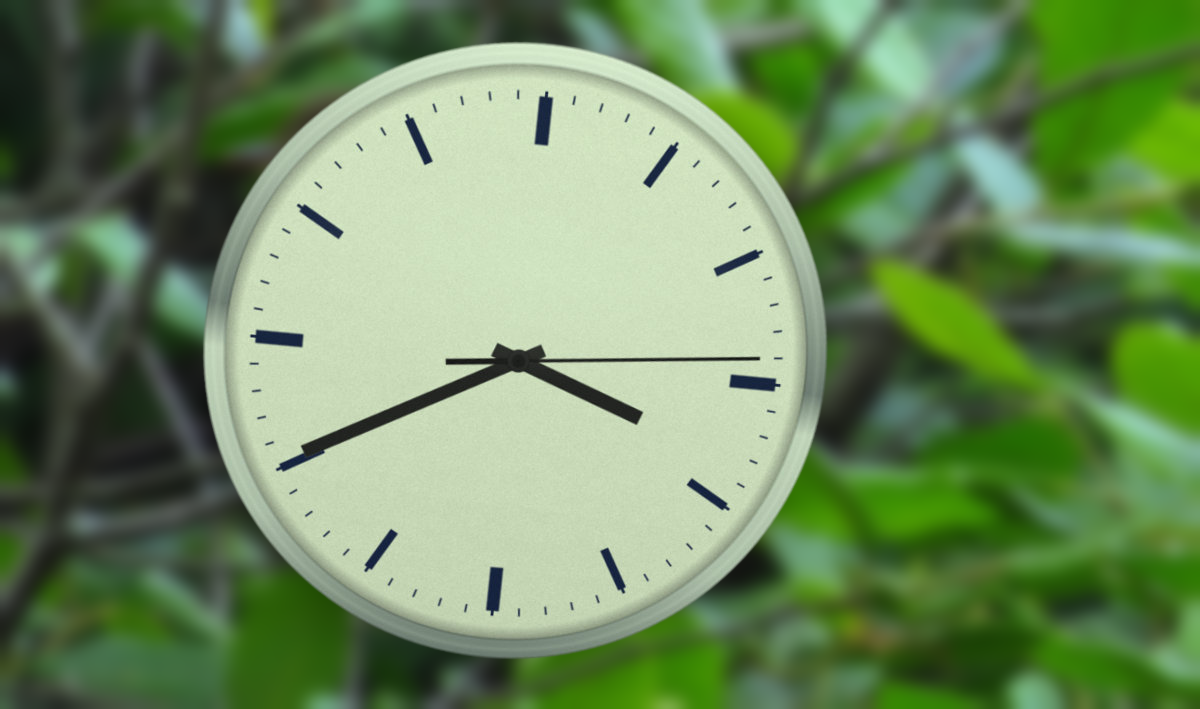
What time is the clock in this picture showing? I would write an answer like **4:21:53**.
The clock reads **3:40:14**
